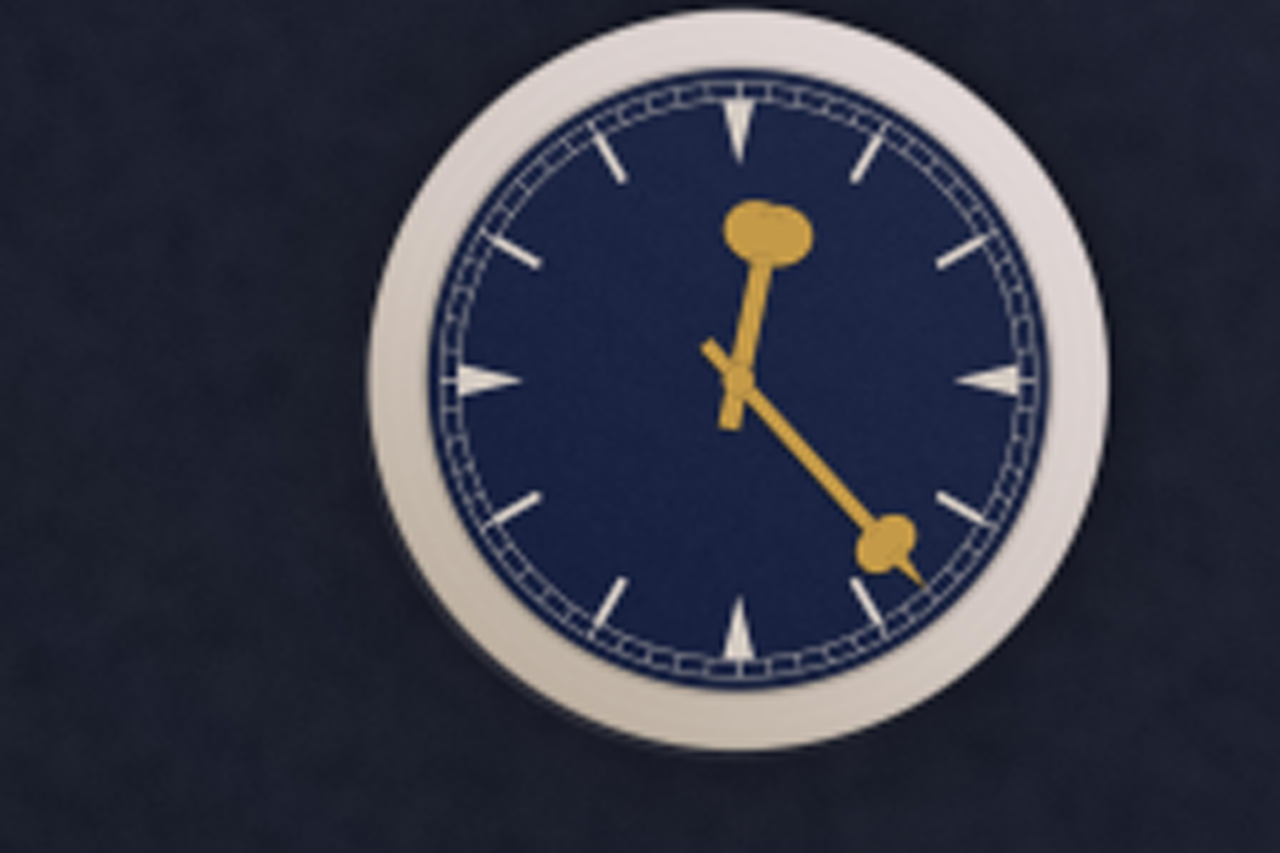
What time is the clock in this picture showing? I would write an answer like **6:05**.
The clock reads **12:23**
